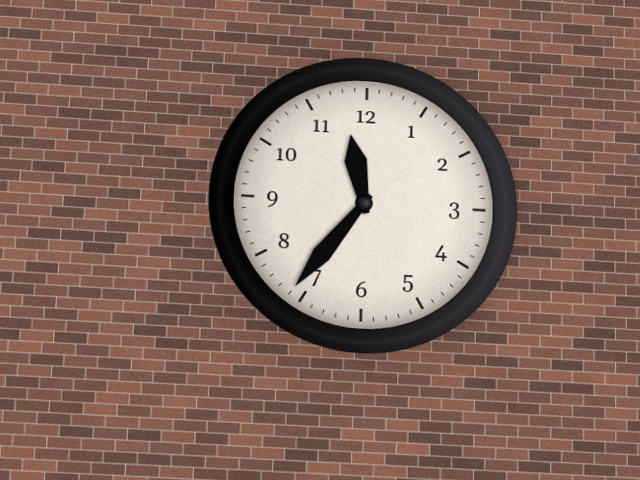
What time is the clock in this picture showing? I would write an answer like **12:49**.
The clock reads **11:36**
